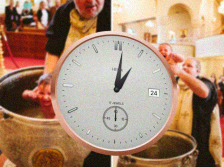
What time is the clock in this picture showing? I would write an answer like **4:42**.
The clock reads **1:01**
